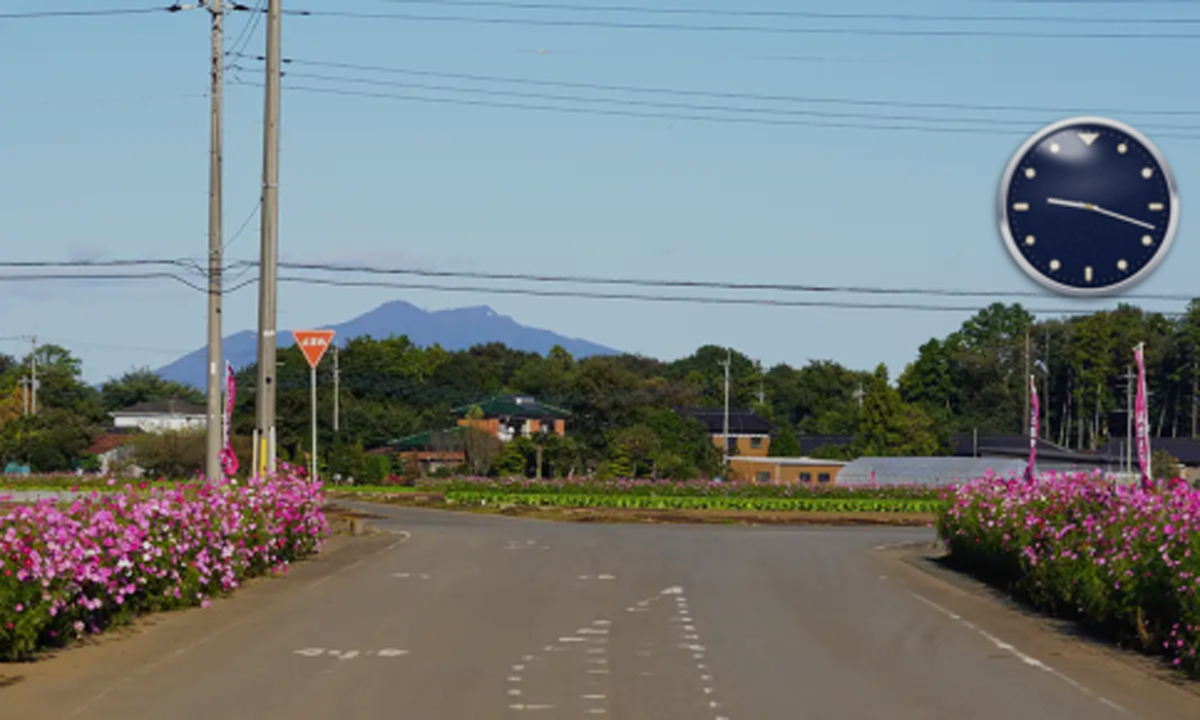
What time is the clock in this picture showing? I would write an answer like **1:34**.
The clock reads **9:18**
